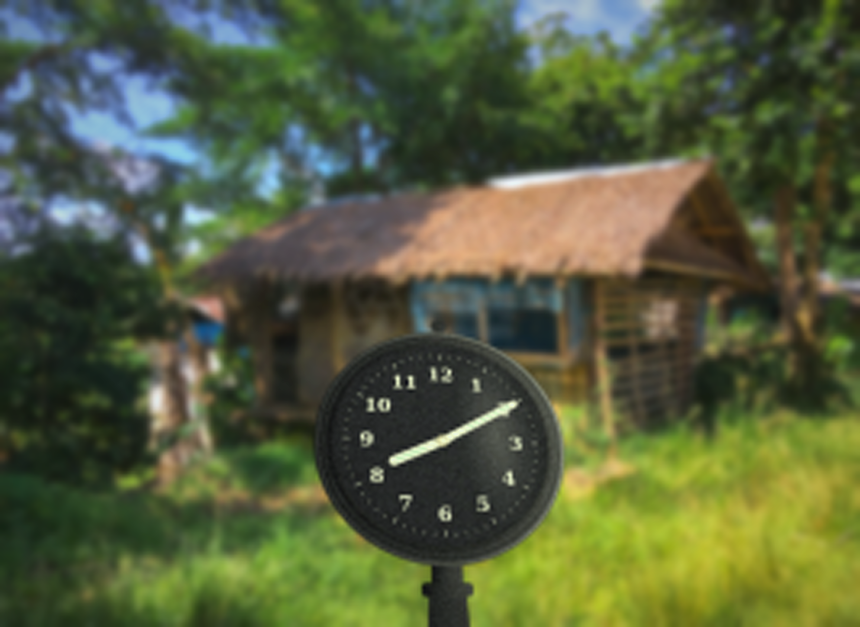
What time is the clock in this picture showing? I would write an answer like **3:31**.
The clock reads **8:10**
